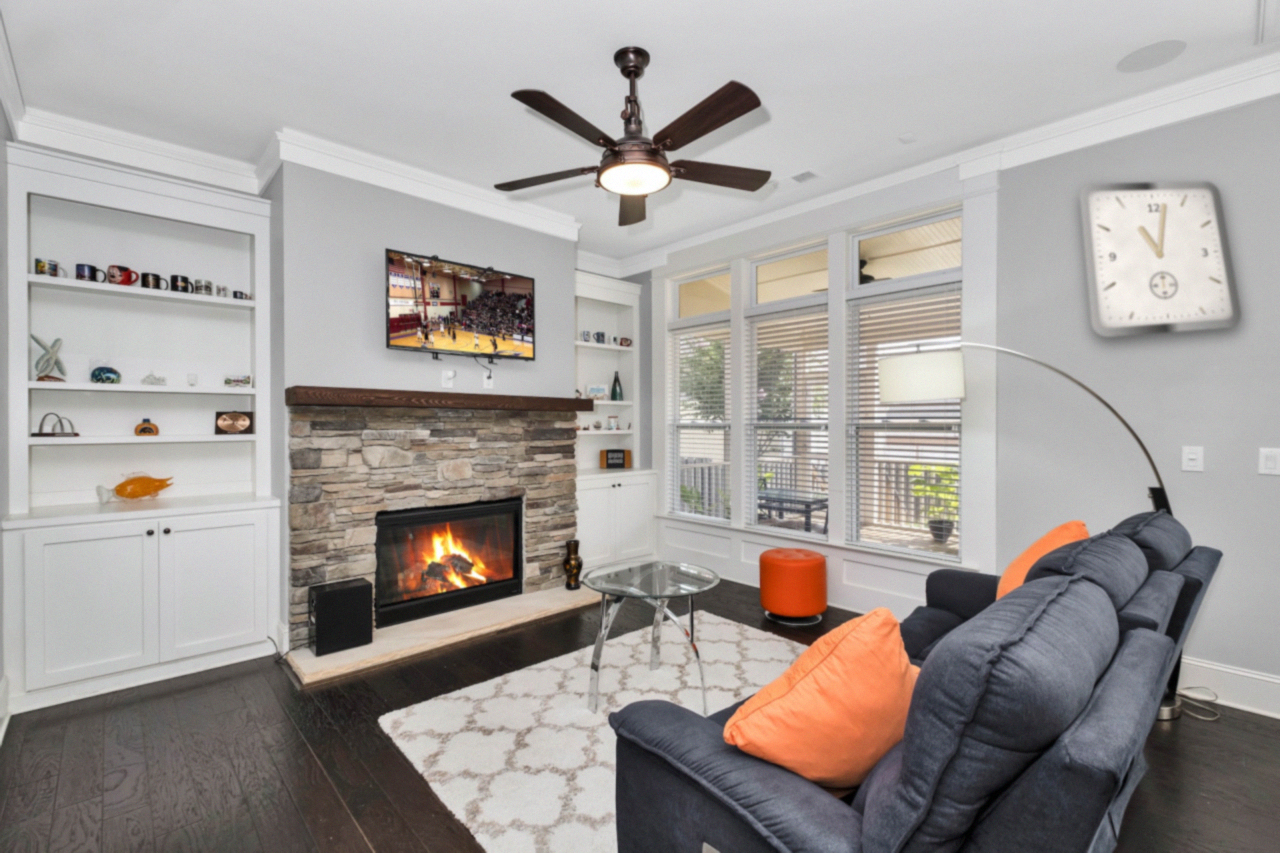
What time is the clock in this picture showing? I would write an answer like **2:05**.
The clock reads **11:02**
